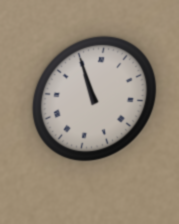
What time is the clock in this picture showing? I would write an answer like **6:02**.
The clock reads **10:55**
